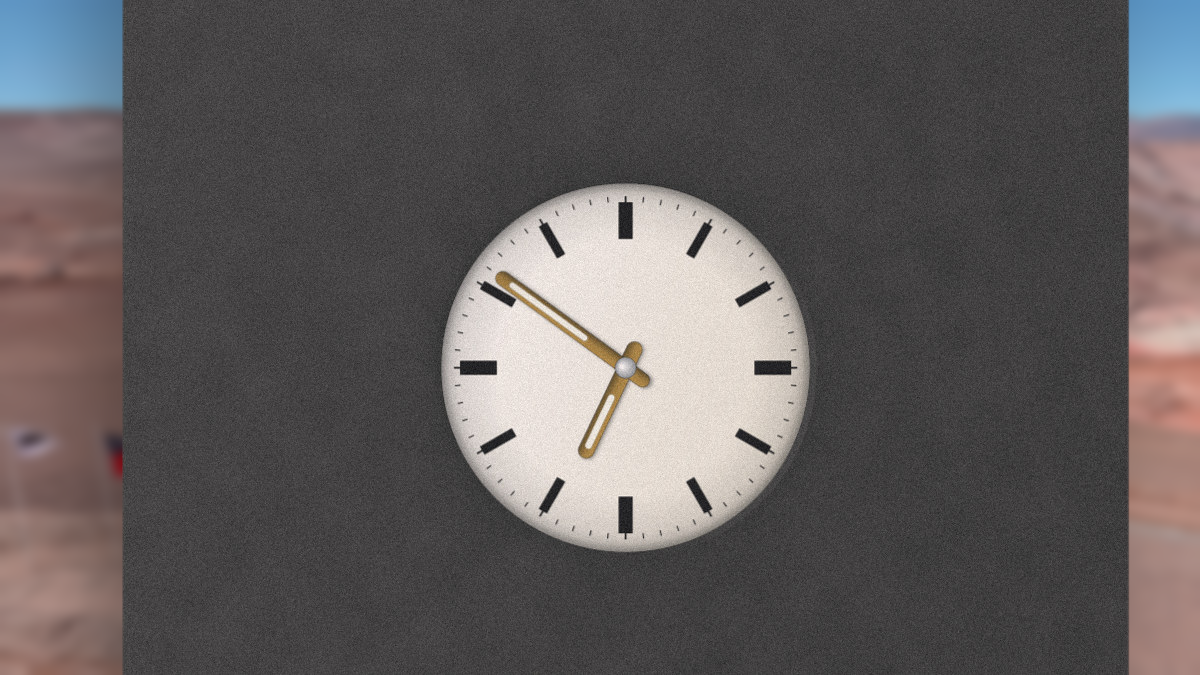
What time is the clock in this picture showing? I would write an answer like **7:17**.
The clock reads **6:51**
